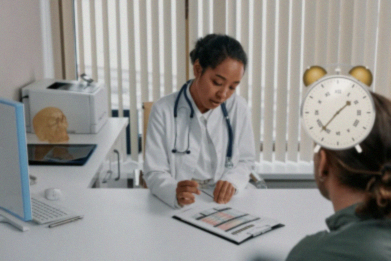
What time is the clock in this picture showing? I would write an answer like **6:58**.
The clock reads **1:37**
